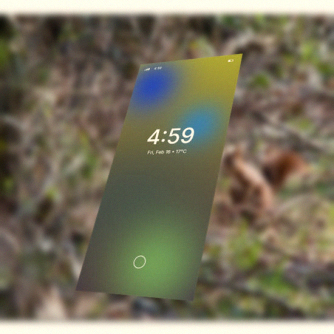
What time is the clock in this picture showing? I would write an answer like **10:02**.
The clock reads **4:59**
